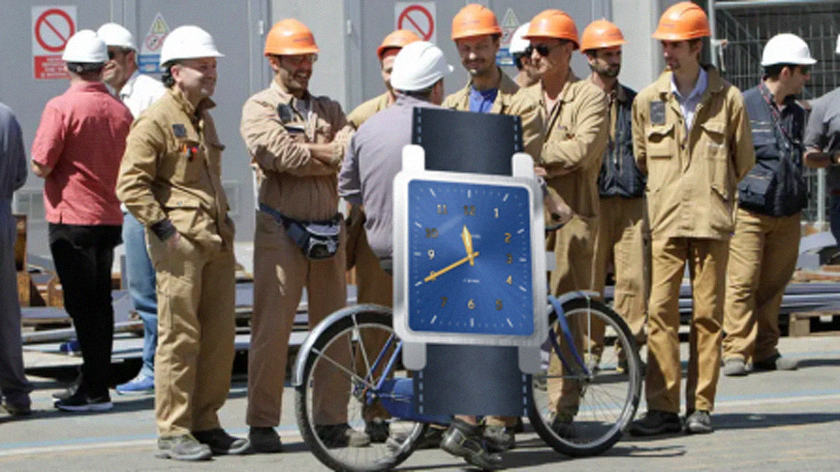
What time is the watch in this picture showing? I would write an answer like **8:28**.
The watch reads **11:40**
